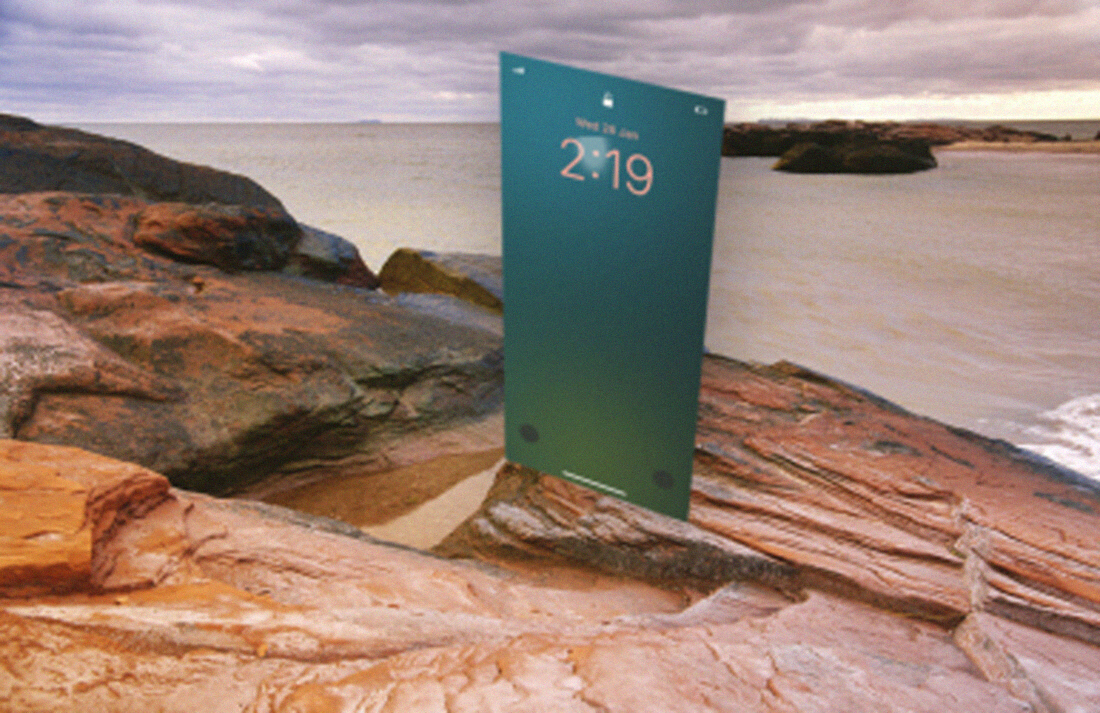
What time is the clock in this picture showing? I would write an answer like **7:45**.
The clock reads **2:19**
